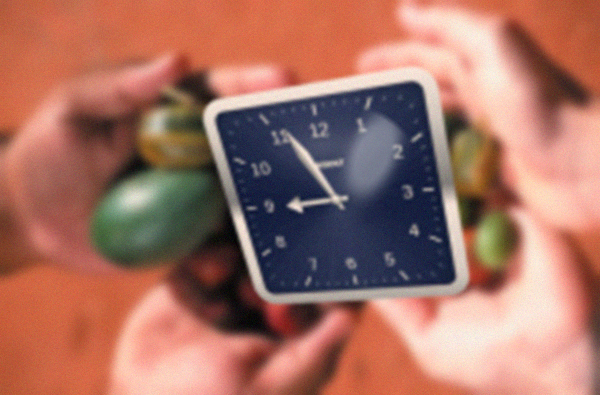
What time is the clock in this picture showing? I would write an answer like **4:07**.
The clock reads **8:56**
